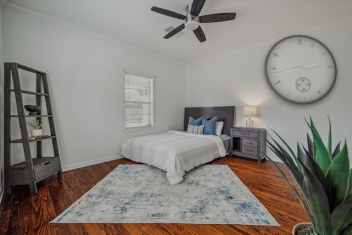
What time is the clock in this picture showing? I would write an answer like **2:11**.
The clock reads **2:43**
